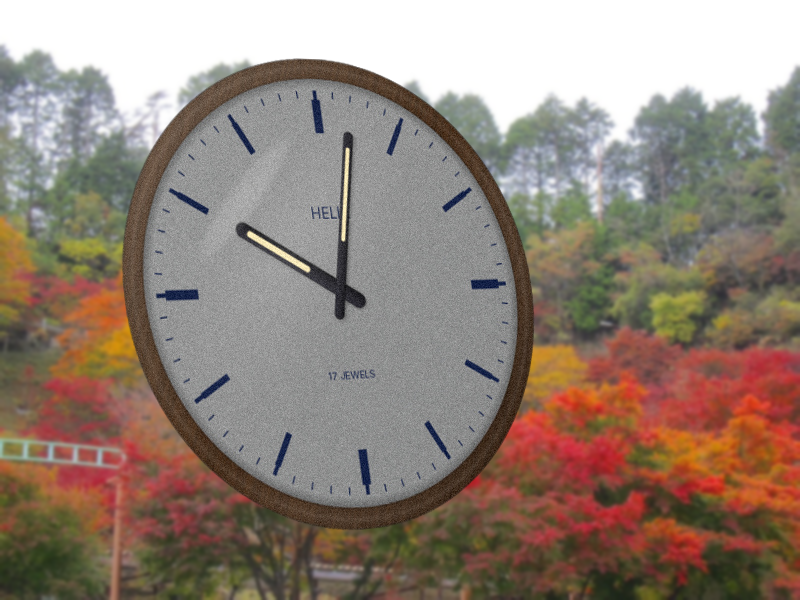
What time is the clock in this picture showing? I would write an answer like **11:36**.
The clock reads **10:02**
